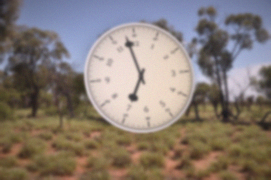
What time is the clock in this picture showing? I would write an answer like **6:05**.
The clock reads **6:58**
